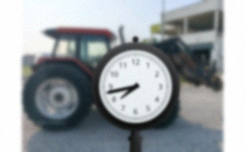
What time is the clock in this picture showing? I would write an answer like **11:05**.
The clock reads **7:43**
